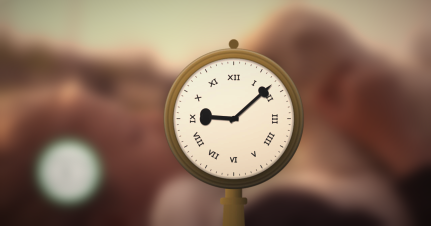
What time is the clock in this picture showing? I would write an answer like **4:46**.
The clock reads **9:08**
